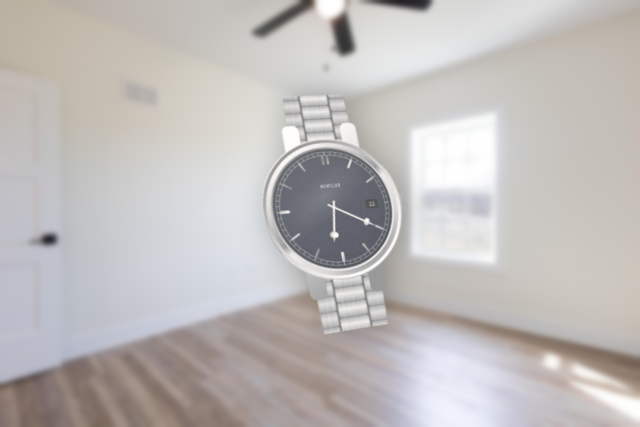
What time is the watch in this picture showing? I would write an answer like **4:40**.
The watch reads **6:20**
